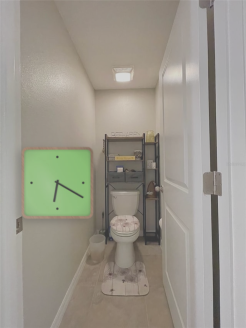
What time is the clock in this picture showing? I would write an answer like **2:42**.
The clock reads **6:20**
